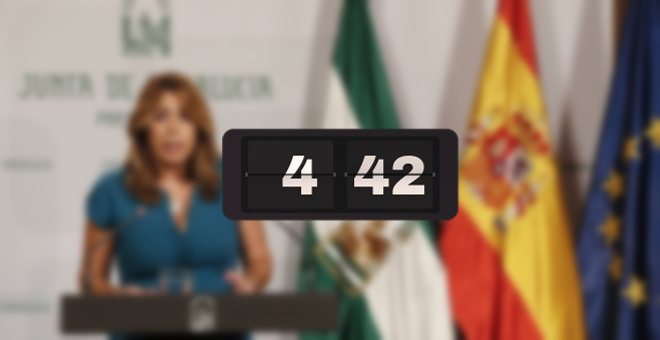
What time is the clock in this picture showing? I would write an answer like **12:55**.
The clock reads **4:42**
